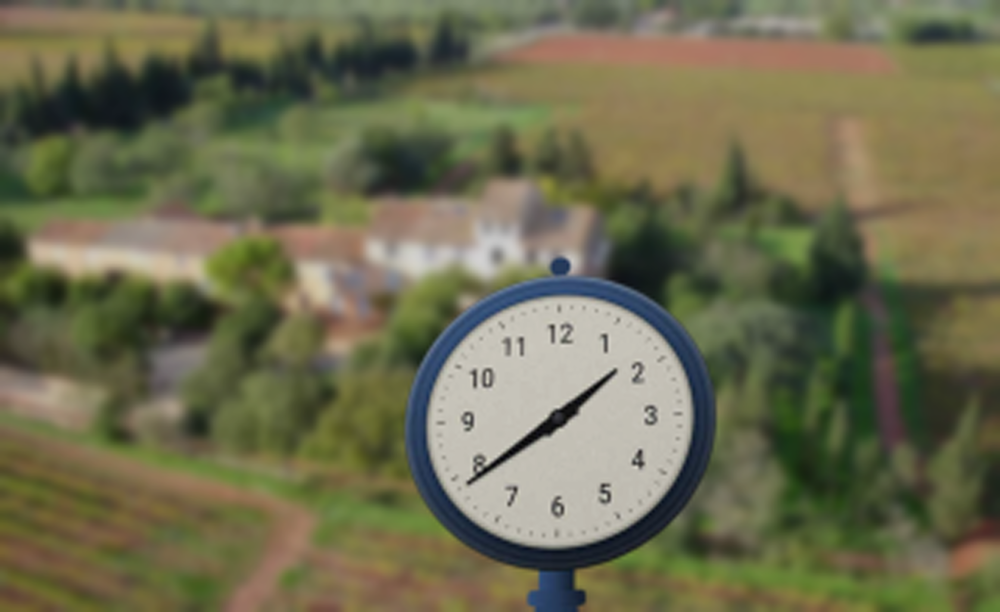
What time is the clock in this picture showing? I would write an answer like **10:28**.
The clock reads **1:39**
